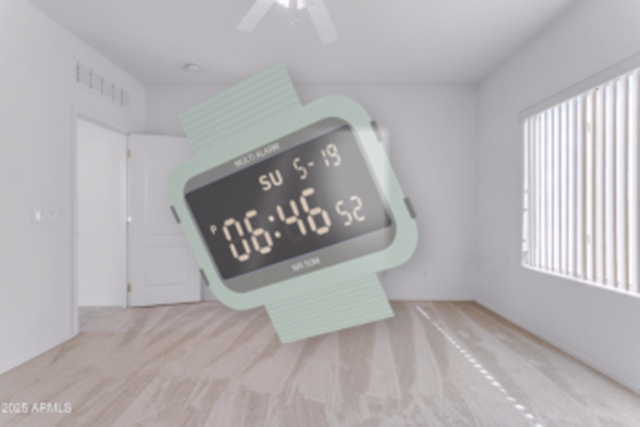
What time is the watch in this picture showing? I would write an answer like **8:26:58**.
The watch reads **6:46:52**
